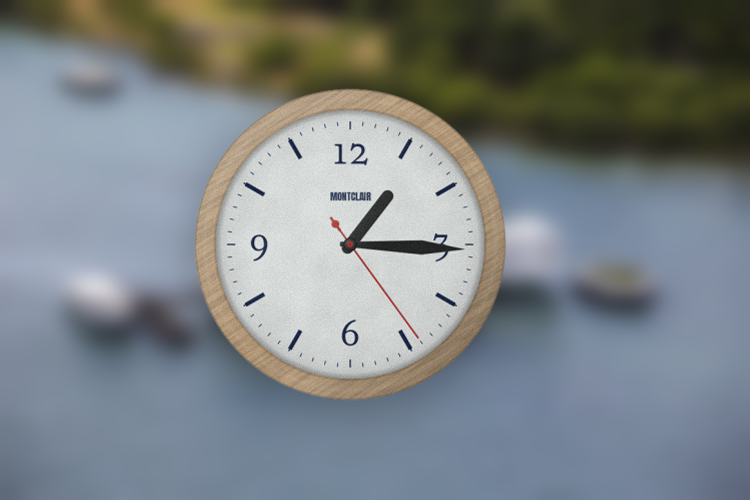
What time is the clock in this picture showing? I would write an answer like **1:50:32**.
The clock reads **1:15:24**
